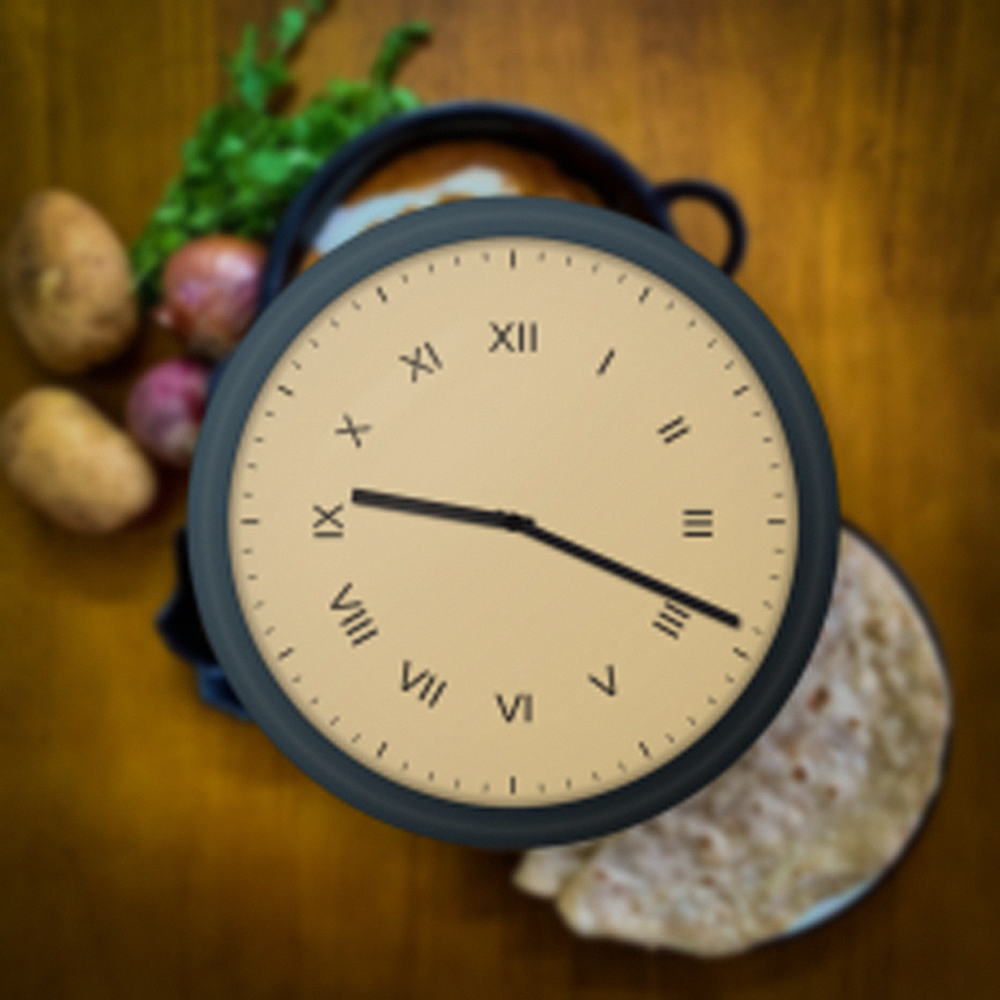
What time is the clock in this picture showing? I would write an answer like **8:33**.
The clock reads **9:19**
